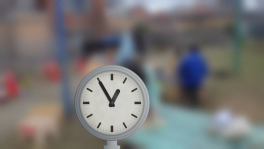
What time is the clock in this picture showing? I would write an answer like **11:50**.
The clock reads **12:55**
